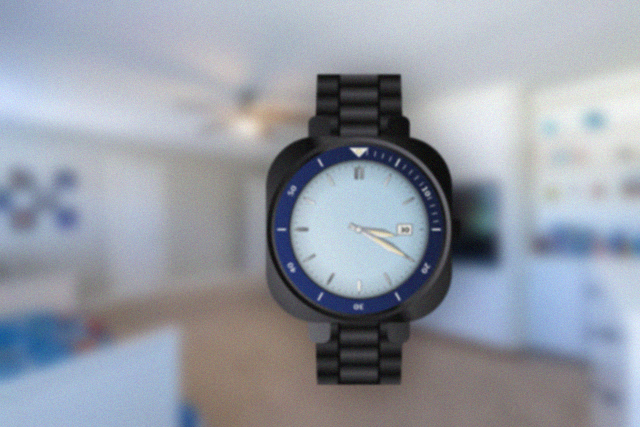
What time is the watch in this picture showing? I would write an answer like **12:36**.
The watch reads **3:20**
